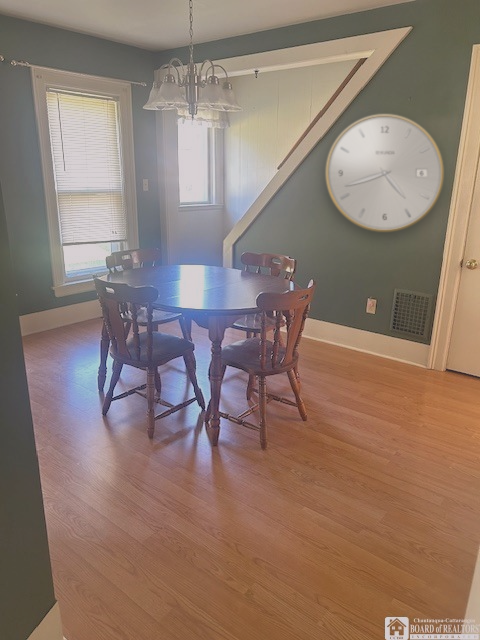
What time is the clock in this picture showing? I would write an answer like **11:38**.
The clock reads **4:42**
